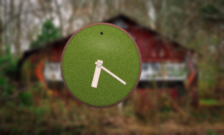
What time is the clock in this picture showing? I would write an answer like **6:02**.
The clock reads **6:20**
